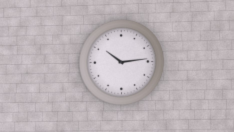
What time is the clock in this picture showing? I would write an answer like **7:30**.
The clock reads **10:14**
